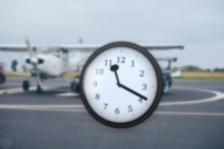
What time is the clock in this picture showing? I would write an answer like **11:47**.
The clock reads **11:19**
